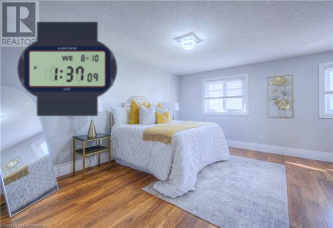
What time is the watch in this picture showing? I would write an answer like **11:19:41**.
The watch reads **1:37:09**
